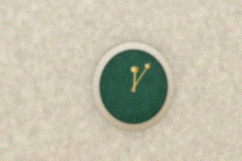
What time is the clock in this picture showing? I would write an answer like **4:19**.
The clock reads **12:06**
